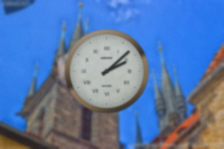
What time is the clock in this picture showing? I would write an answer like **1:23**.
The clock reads **2:08**
